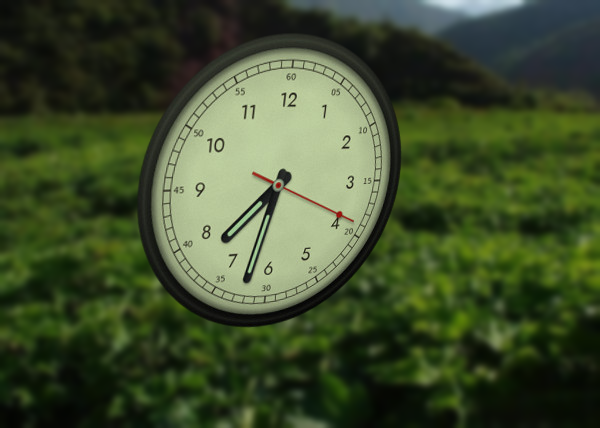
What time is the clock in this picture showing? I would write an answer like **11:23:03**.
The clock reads **7:32:19**
